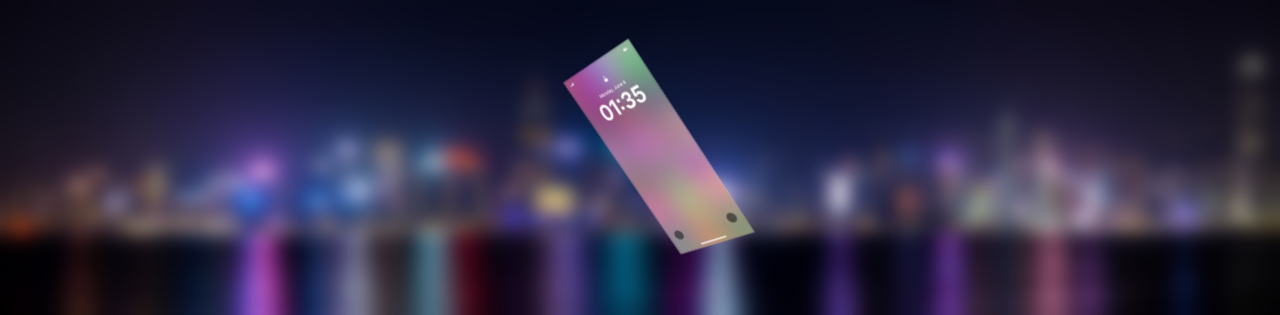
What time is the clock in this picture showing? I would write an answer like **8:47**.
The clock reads **1:35**
